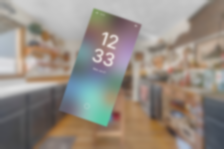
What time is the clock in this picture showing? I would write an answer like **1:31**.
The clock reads **12:33**
